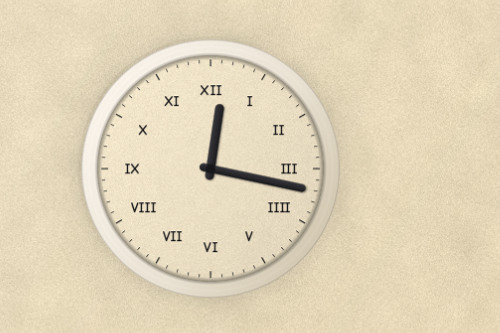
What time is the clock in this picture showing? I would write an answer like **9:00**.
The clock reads **12:17**
